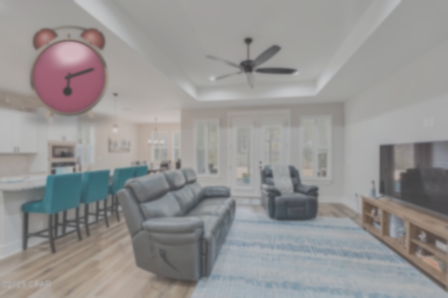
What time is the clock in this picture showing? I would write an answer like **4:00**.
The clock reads **6:12**
